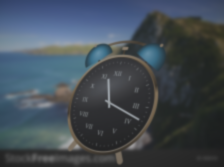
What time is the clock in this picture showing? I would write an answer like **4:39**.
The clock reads **11:18**
